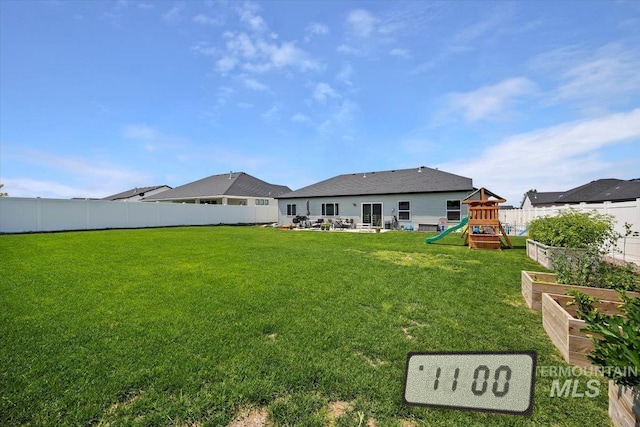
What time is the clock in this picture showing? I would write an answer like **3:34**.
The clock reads **11:00**
